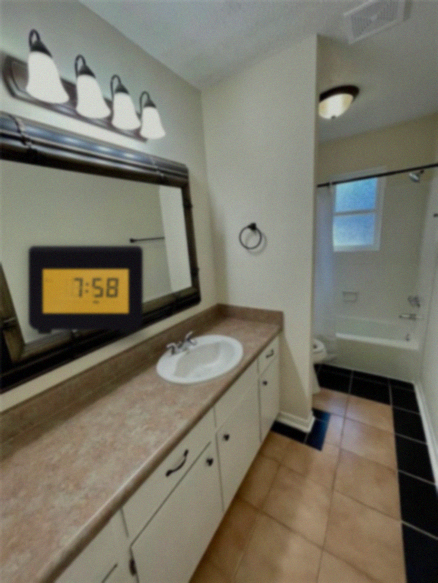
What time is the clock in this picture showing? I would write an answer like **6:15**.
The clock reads **7:58**
